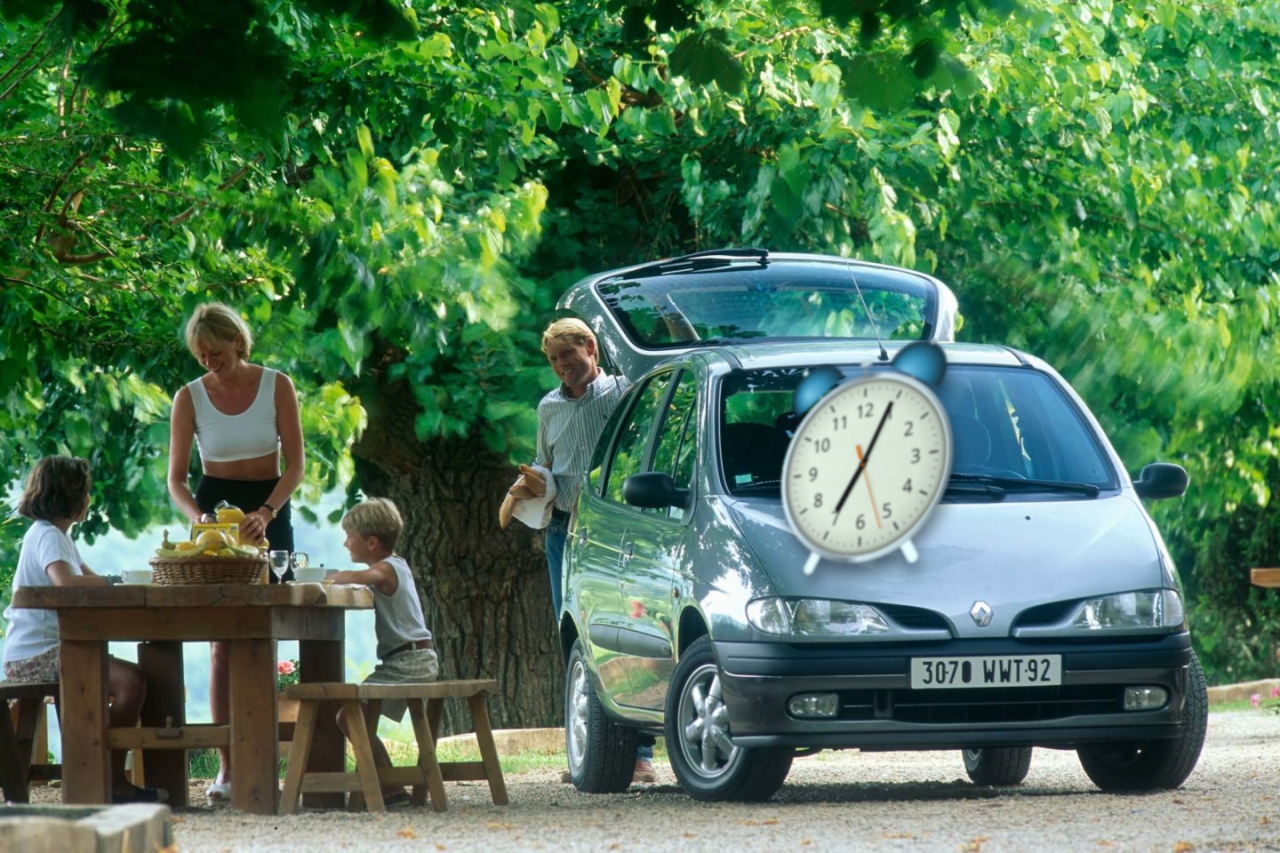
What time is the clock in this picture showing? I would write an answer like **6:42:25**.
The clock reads **7:04:27**
